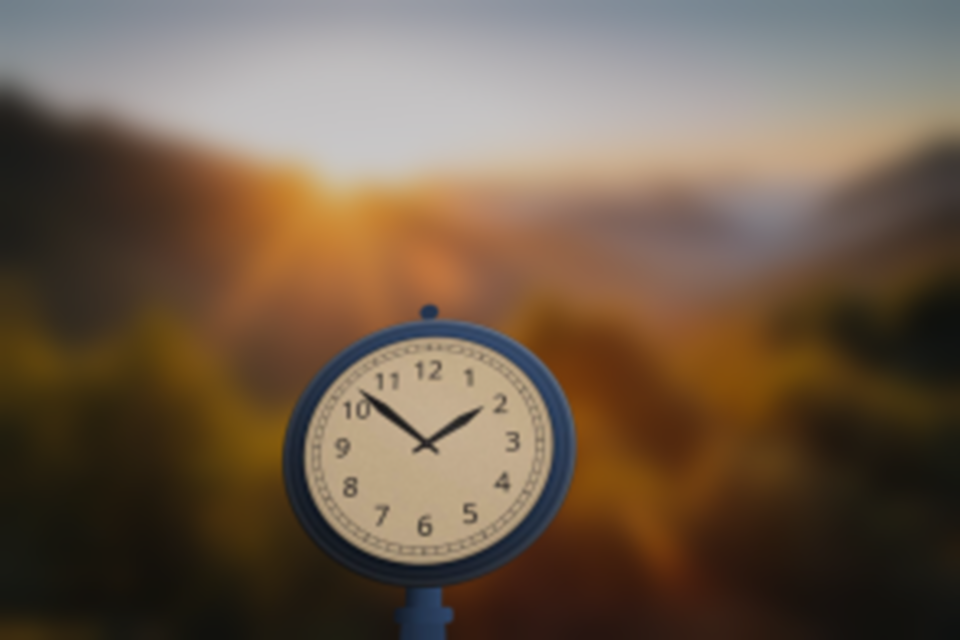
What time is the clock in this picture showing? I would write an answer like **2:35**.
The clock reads **1:52**
